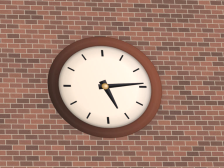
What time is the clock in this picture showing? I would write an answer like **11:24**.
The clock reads **5:14**
